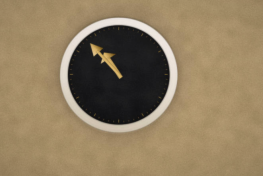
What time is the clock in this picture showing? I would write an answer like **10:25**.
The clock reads **10:53**
